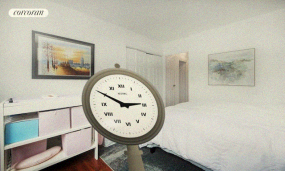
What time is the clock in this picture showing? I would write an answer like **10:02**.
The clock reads **2:50**
